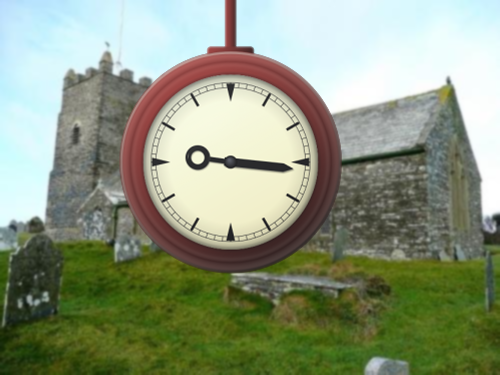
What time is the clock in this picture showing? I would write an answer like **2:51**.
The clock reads **9:16**
